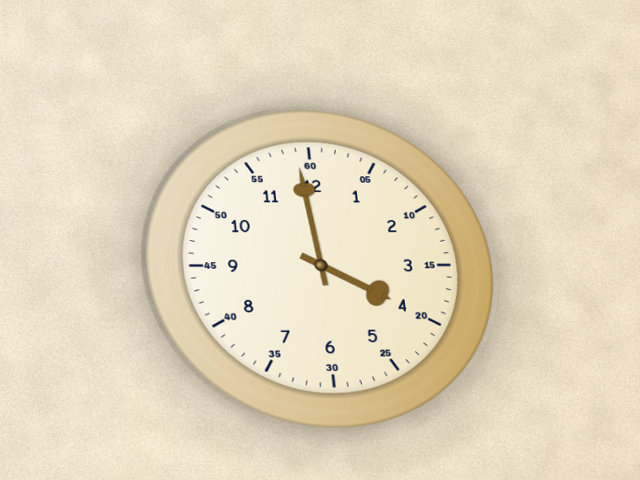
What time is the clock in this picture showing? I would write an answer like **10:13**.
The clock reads **3:59**
